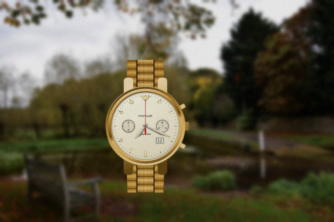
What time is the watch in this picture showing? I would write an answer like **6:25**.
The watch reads **7:19**
